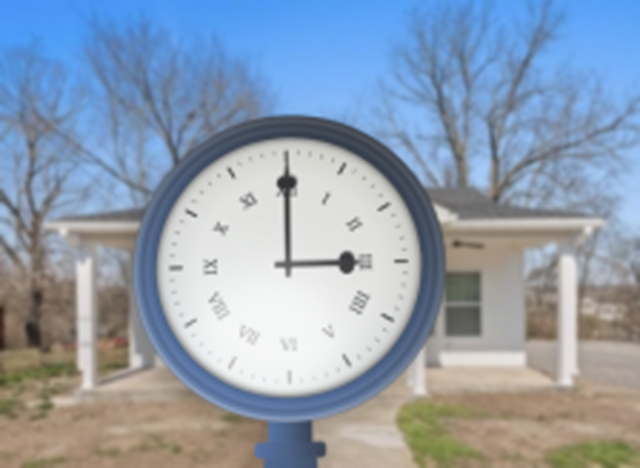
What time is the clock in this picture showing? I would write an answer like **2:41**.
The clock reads **3:00**
